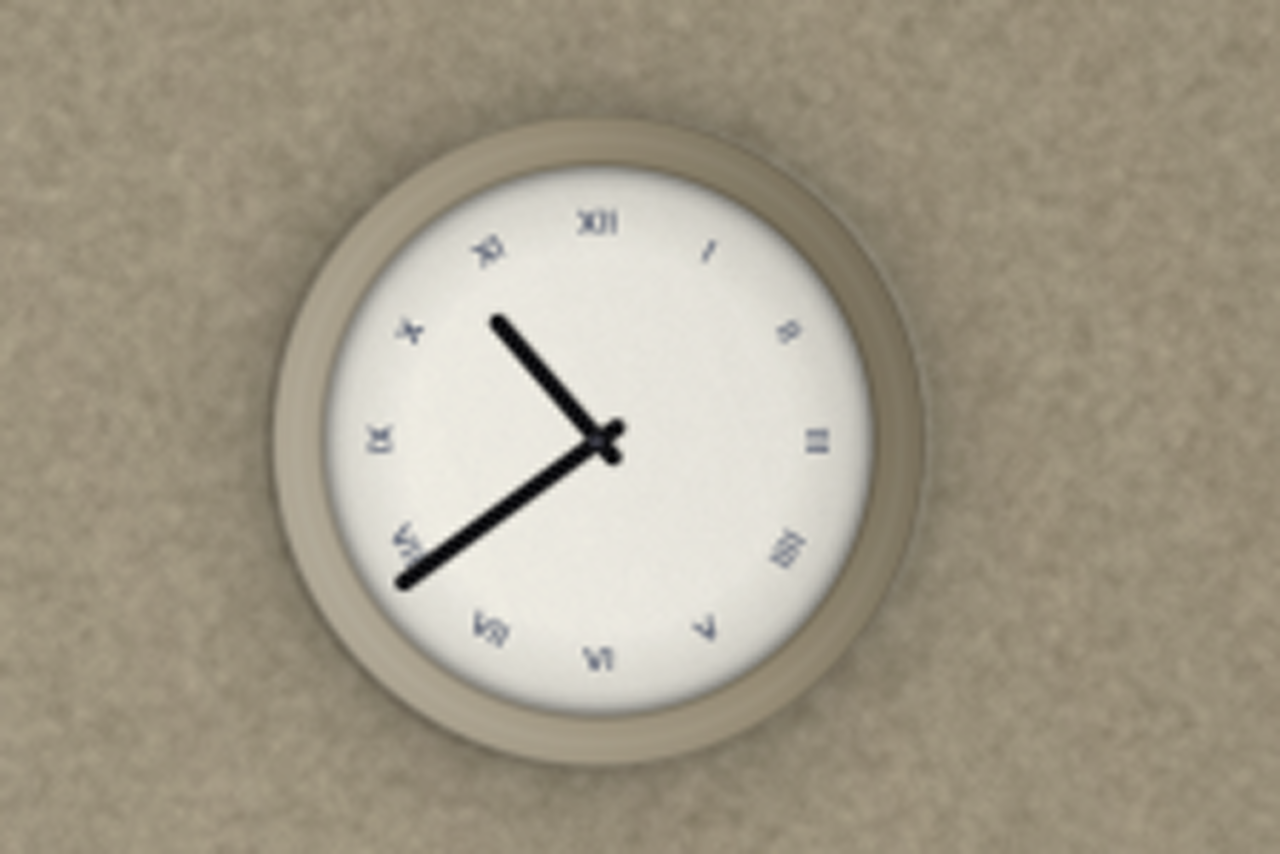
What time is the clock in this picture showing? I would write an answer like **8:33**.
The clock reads **10:39**
